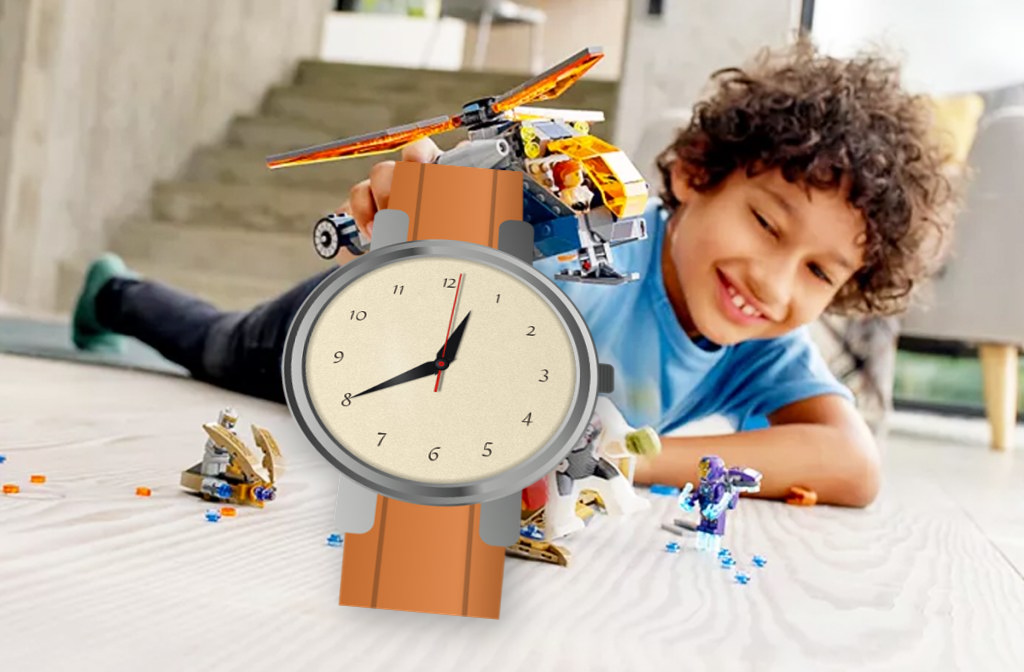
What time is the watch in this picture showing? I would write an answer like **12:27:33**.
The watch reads **12:40:01**
